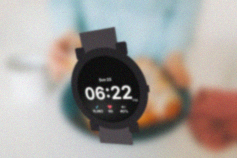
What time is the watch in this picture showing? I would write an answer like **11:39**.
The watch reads **6:22**
